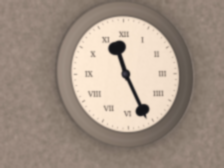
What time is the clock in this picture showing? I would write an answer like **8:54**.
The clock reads **11:26**
